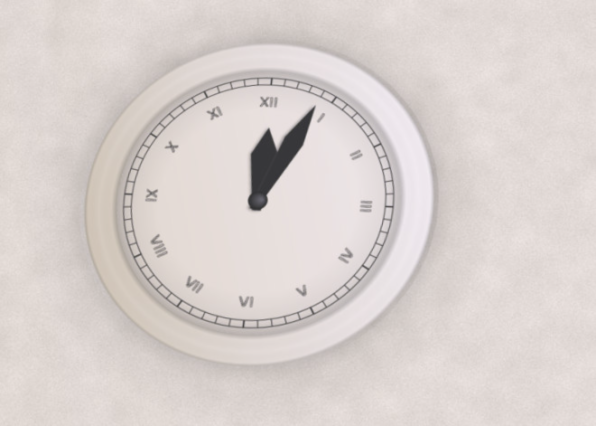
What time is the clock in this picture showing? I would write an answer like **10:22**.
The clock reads **12:04**
